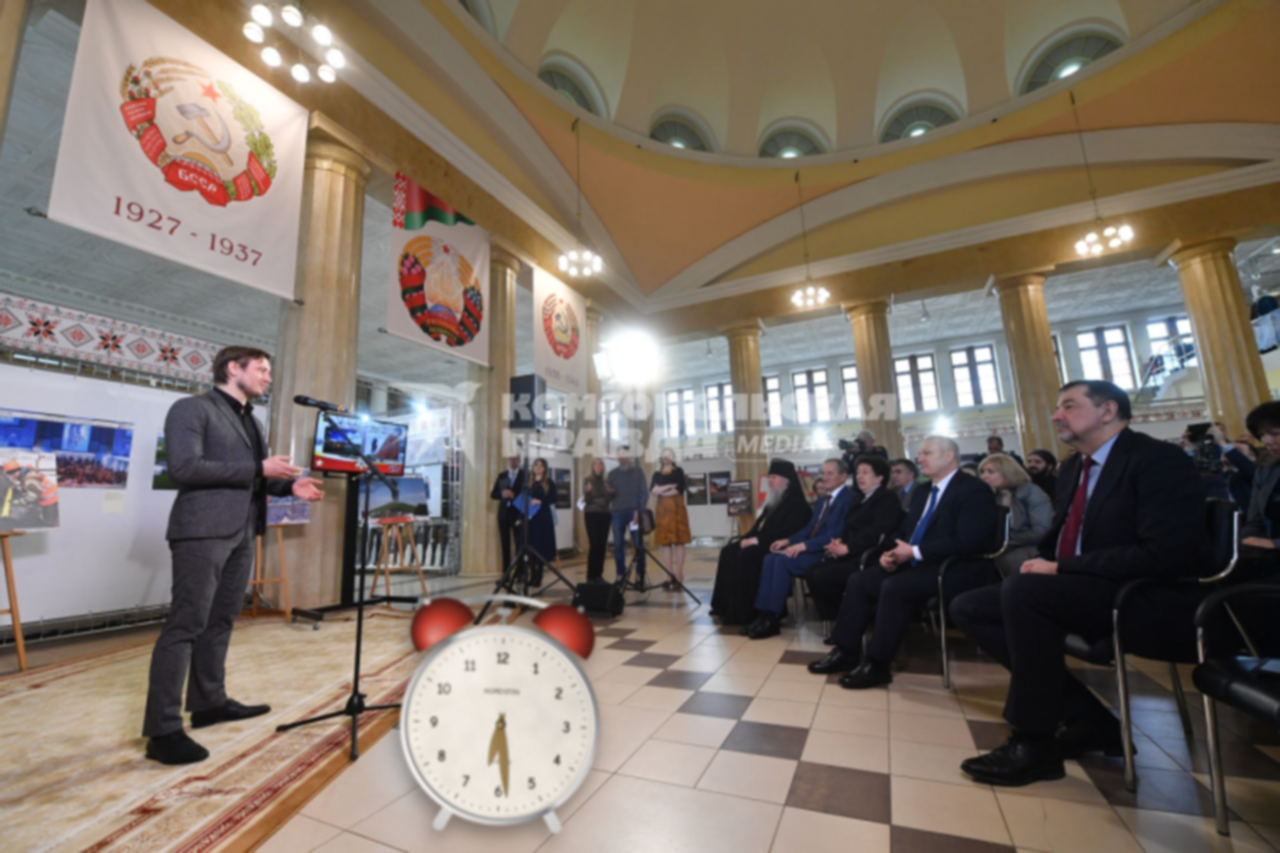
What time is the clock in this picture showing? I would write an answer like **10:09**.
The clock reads **6:29**
